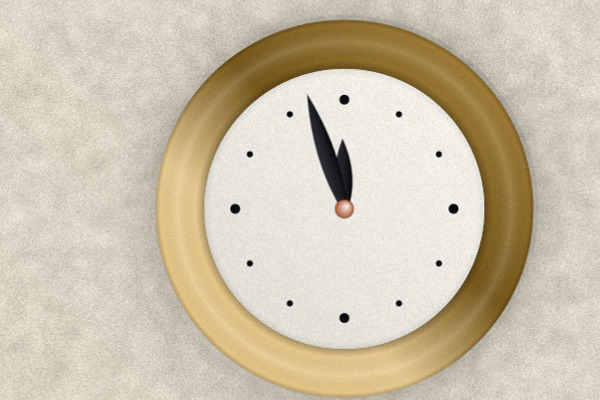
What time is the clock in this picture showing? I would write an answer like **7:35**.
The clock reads **11:57**
